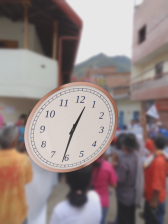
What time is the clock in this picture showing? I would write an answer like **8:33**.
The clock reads **12:31**
